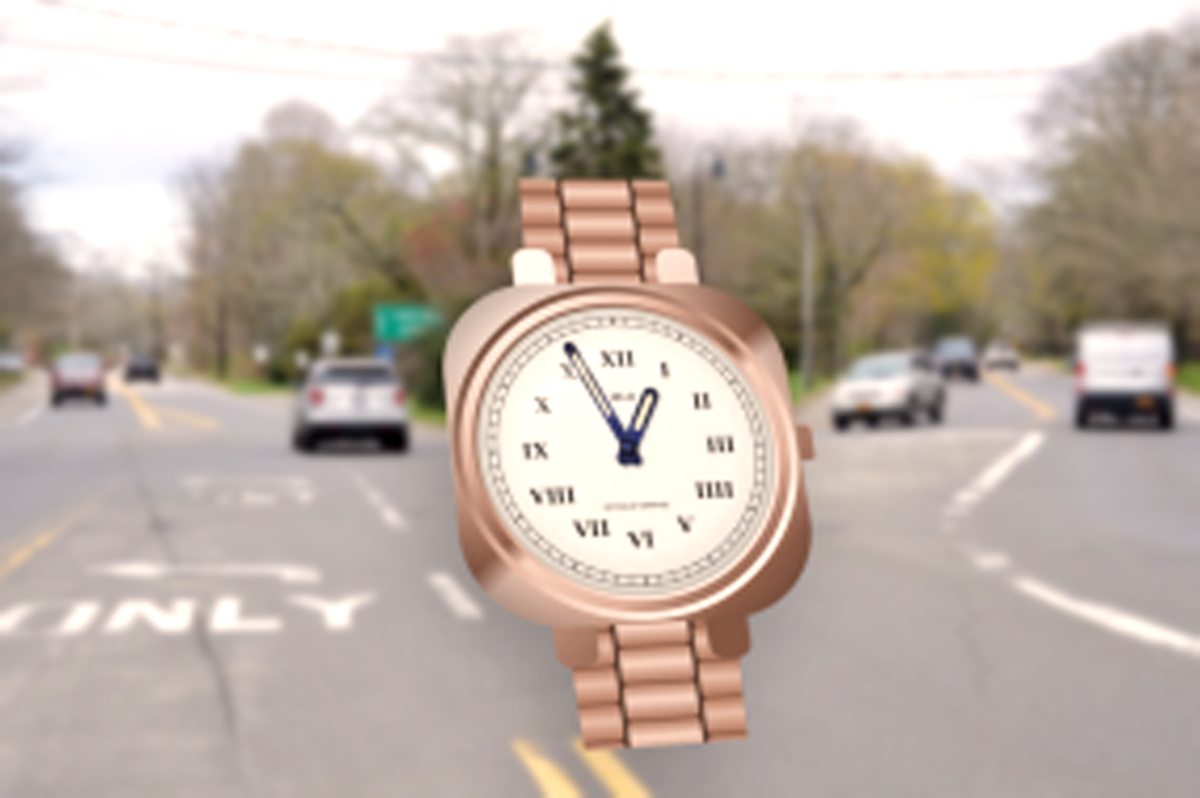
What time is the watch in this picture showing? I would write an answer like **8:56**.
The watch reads **12:56**
